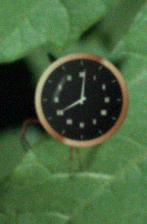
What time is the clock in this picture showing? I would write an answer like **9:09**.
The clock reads **8:01**
